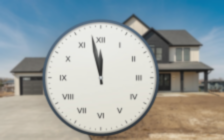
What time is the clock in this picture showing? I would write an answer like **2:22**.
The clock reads **11:58**
